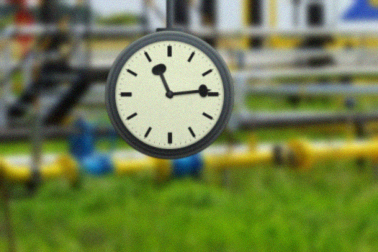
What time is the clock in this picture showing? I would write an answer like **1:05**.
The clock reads **11:14**
